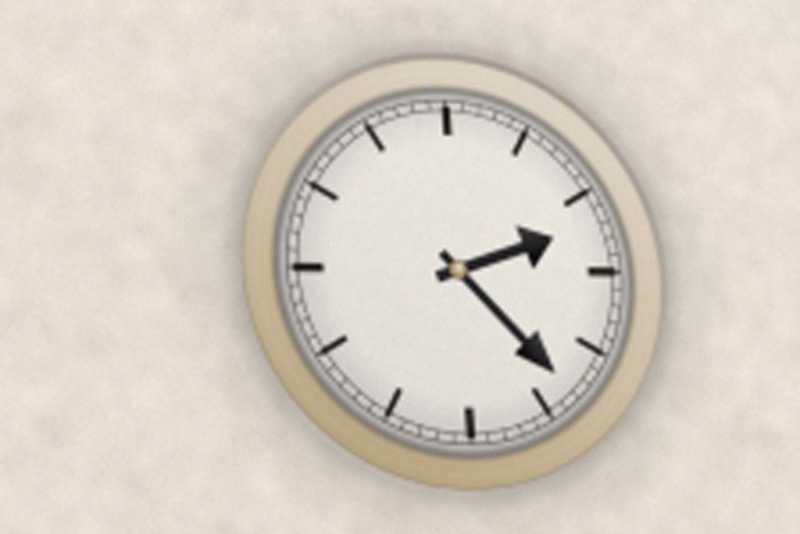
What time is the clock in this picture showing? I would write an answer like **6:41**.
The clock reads **2:23**
